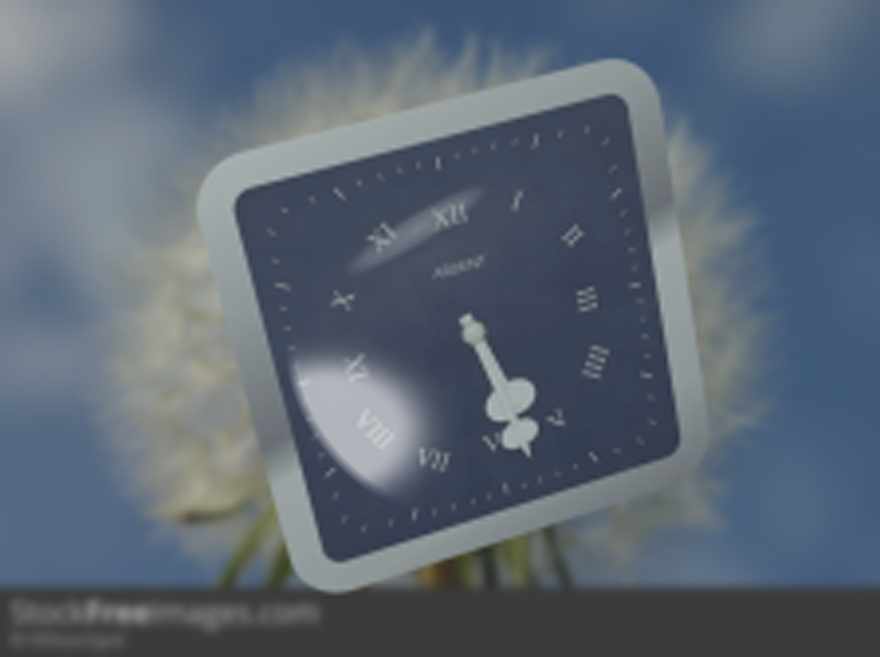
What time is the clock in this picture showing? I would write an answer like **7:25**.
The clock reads **5:28**
